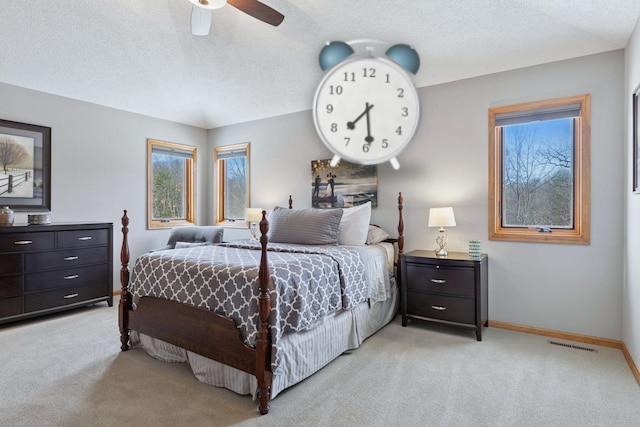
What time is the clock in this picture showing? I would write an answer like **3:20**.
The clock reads **7:29**
